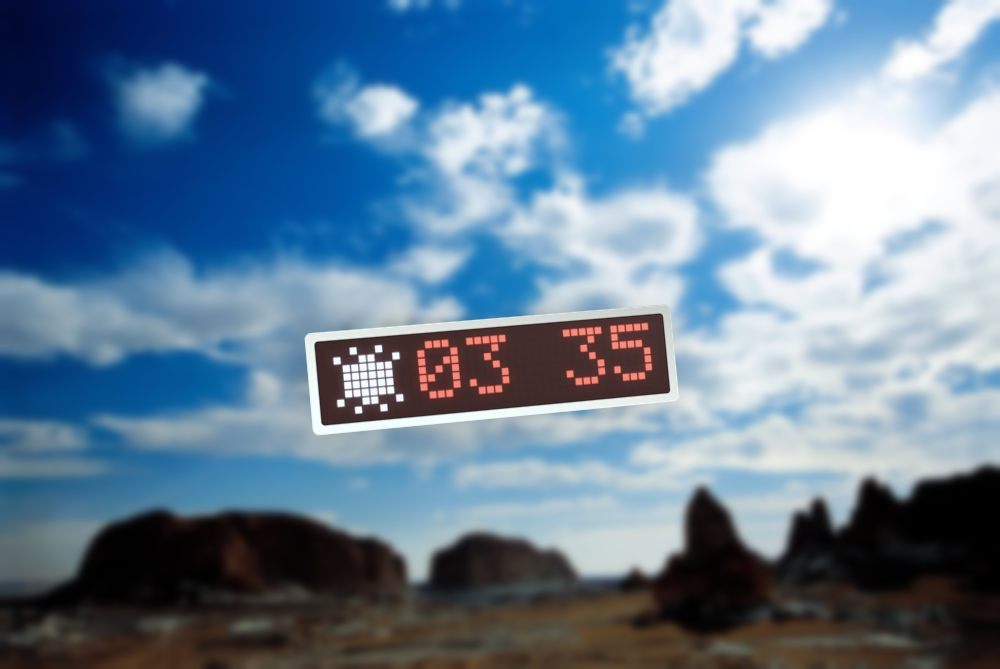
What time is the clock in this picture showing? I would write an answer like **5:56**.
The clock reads **3:35**
